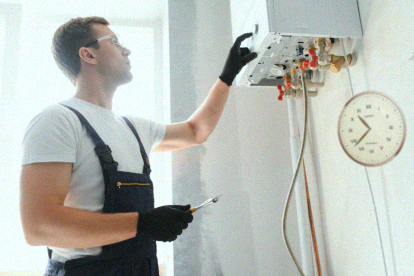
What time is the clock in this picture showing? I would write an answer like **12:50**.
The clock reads **10:38**
